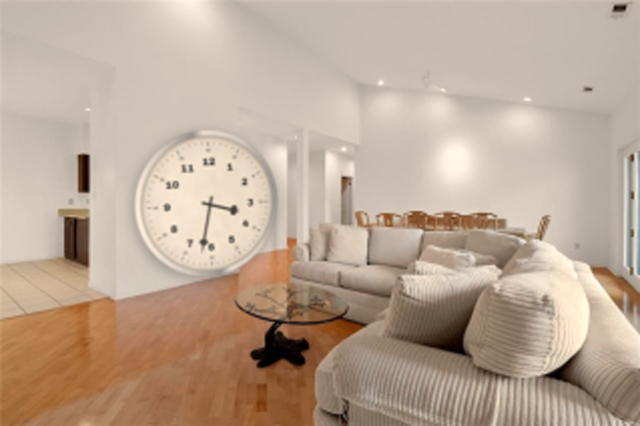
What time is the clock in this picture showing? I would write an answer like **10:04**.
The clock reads **3:32**
